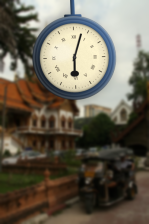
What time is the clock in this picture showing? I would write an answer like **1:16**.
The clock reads **6:03**
